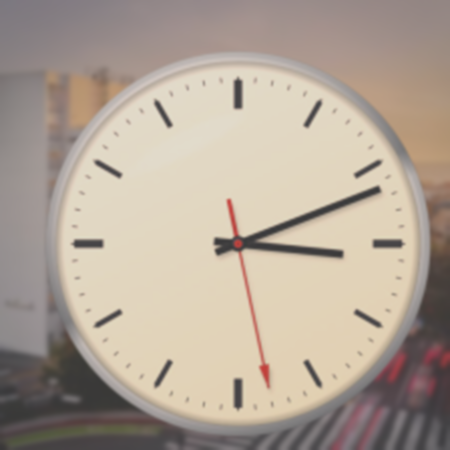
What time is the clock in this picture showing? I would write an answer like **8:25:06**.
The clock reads **3:11:28**
